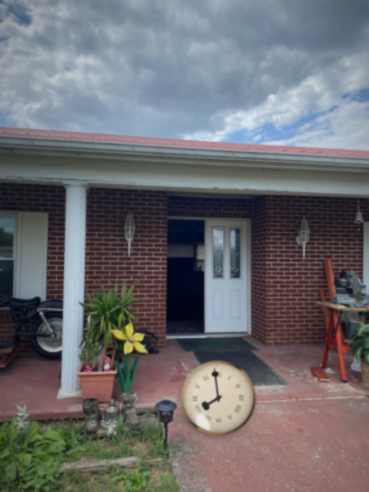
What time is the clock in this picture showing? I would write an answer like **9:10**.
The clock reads **7:59**
